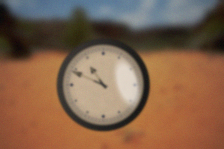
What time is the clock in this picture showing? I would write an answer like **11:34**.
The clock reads **10:49**
